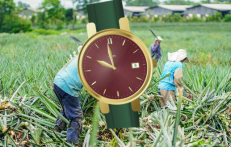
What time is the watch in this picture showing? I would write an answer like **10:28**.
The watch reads **9:59**
